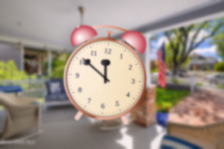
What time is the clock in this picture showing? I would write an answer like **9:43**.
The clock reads **11:51**
